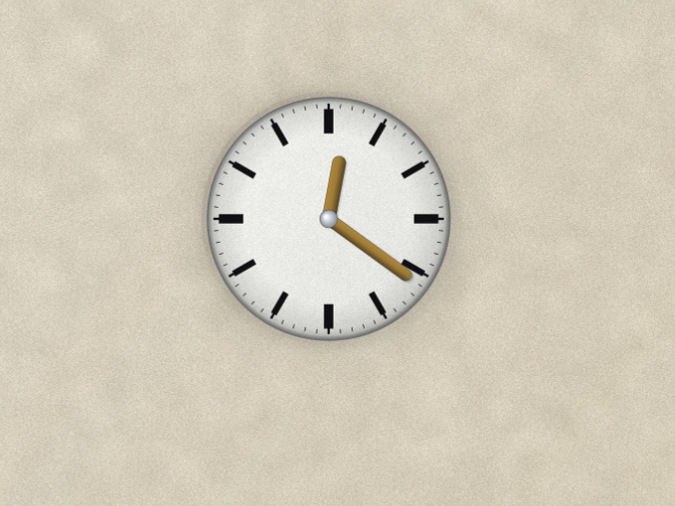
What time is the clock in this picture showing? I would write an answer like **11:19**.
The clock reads **12:21**
